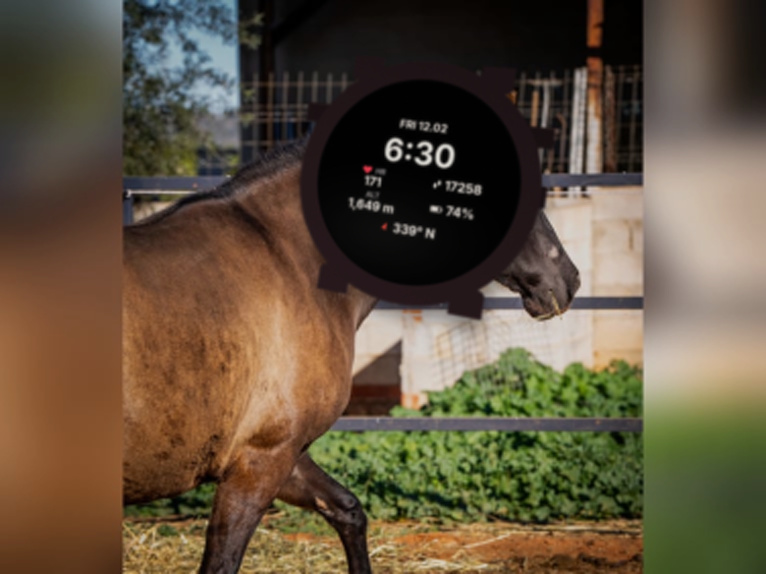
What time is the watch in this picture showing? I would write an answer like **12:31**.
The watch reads **6:30**
